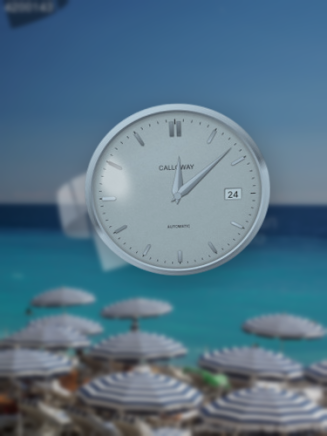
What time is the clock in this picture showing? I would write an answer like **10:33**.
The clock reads **12:08**
